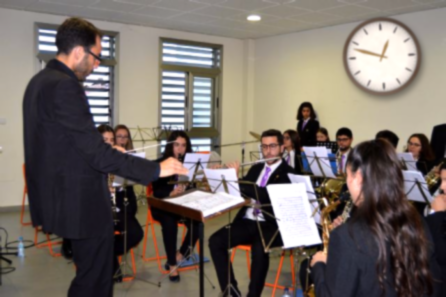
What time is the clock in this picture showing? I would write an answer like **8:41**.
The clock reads **12:48**
